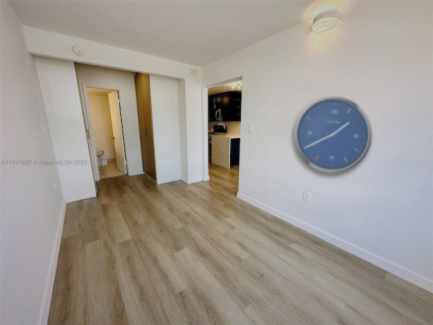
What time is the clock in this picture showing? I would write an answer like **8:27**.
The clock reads **1:40**
